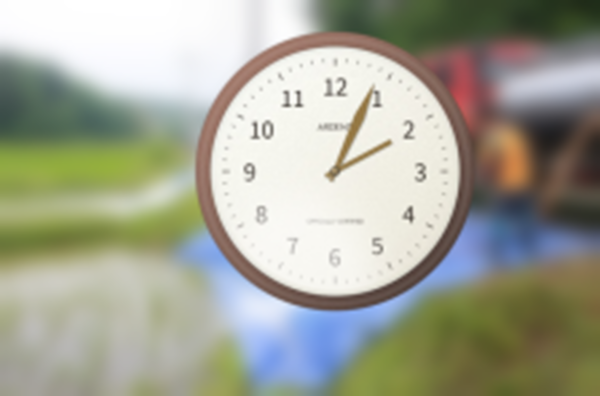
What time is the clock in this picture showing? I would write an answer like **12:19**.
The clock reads **2:04**
